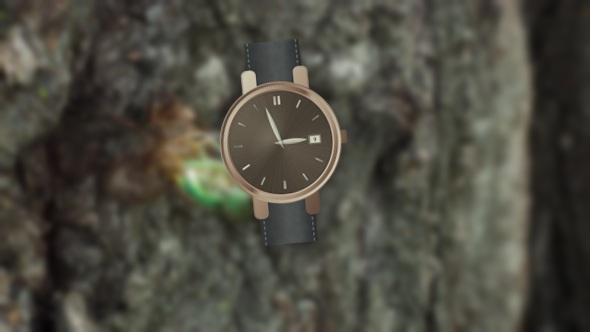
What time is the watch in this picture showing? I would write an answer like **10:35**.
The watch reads **2:57**
